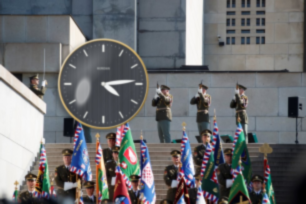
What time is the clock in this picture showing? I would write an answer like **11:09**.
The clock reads **4:14**
